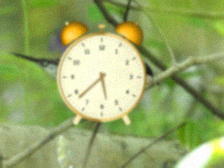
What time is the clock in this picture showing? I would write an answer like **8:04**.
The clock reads **5:38**
